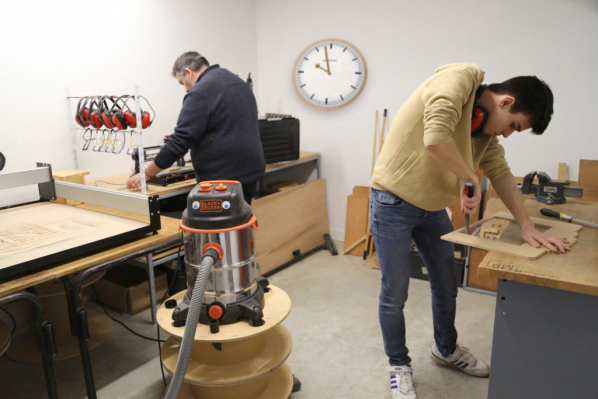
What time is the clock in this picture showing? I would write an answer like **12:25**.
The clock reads **9:58**
